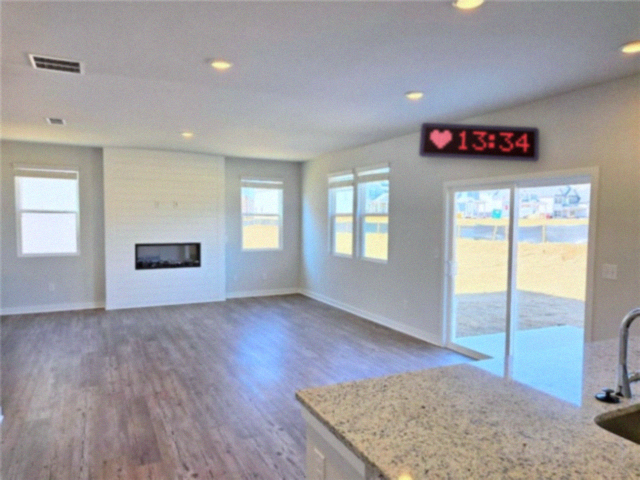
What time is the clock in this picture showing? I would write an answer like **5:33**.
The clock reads **13:34**
